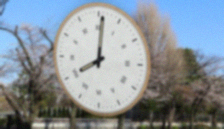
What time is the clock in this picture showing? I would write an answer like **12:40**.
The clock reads **8:01**
